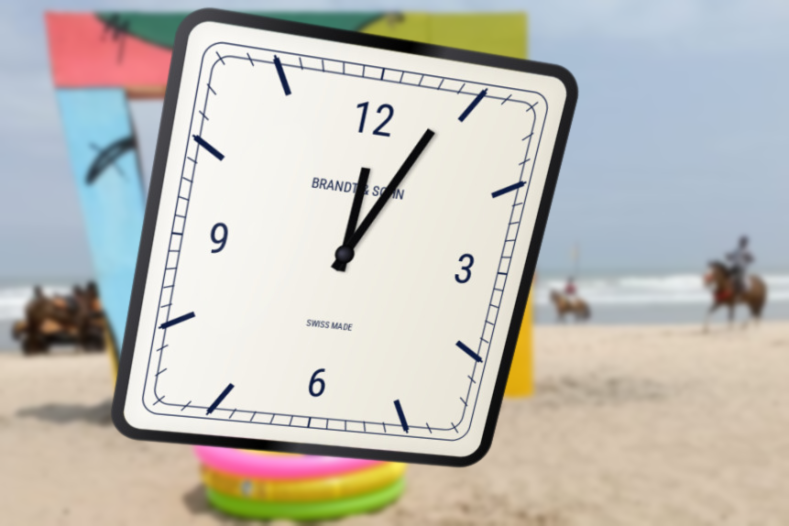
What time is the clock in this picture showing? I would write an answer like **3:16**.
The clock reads **12:04**
